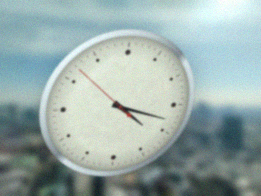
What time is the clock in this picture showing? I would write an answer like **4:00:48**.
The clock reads **4:17:52**
